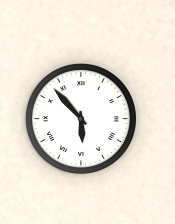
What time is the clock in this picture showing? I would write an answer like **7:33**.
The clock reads **5:53**
